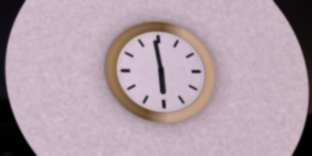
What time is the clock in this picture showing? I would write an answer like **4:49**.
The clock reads **5:59**
